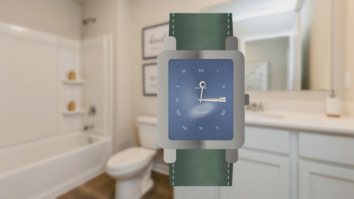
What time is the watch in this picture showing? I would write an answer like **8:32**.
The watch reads **12:15**
